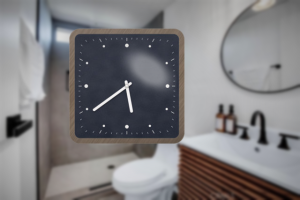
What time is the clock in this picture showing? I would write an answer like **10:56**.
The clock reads **5:39**
